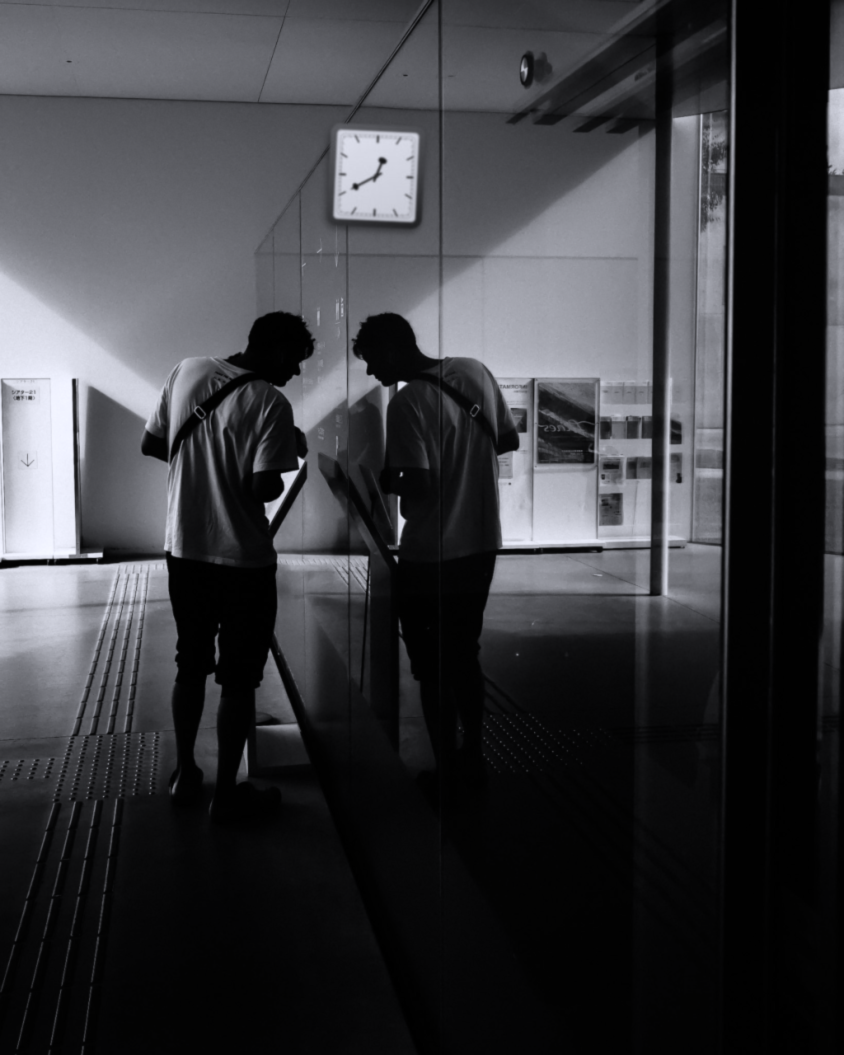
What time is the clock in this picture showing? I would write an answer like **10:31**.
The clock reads **12:40**
